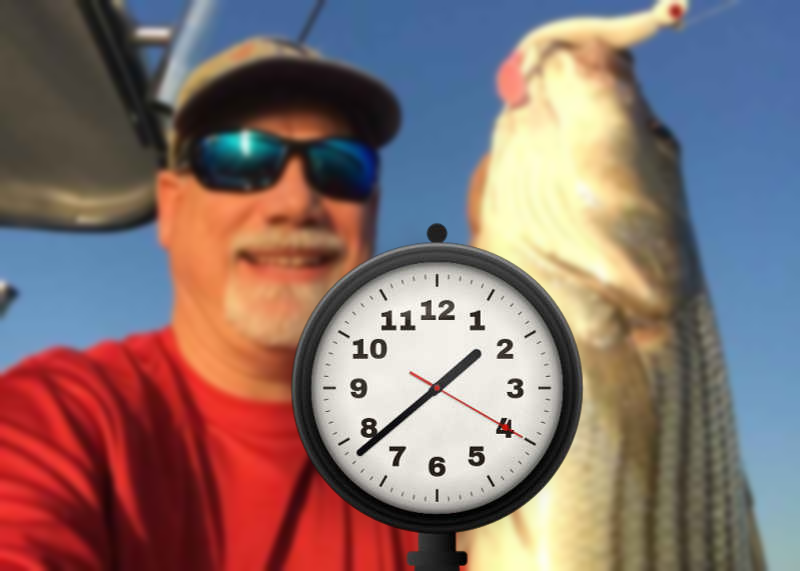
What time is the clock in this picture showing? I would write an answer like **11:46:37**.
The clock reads **1:38:20**
